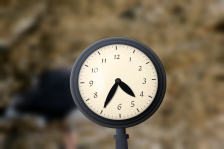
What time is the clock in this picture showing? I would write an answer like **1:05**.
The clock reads **4:35**
